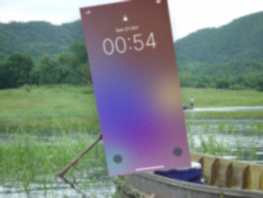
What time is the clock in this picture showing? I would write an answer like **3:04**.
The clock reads **0:54**
